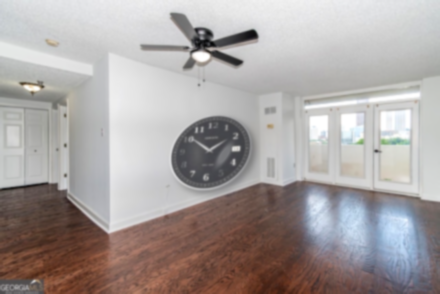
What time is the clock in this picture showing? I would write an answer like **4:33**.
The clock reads **1:51**
